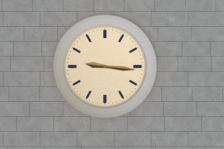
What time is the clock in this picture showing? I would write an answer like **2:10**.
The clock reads **9:16**
